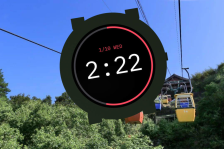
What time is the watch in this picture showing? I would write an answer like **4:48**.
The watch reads **2:22**
